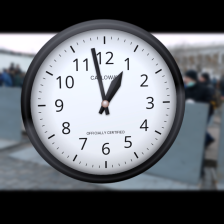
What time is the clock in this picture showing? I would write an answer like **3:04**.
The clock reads **12:58**
